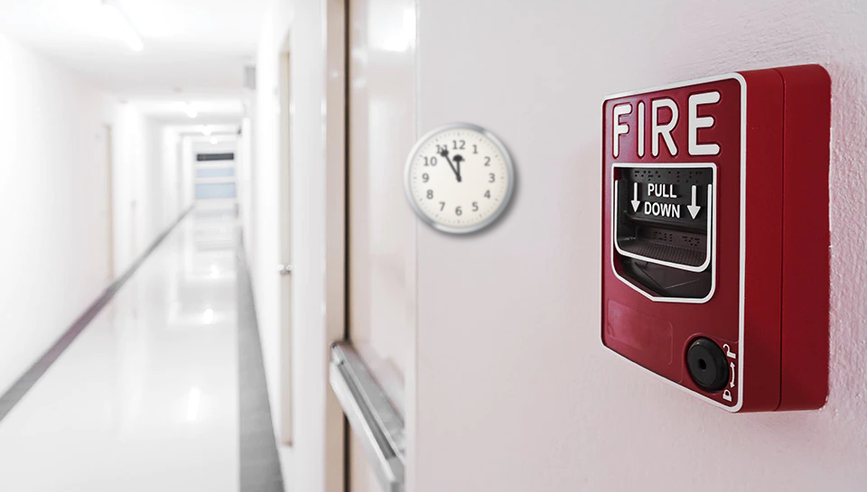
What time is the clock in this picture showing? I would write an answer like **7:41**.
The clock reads **11:55**
